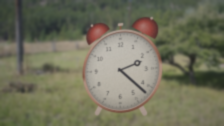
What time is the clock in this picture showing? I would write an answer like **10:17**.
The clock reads **2:22**
